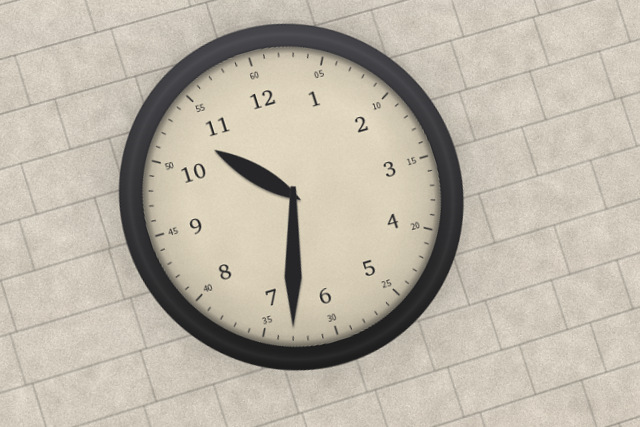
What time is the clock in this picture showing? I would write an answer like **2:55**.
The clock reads **10:33**
